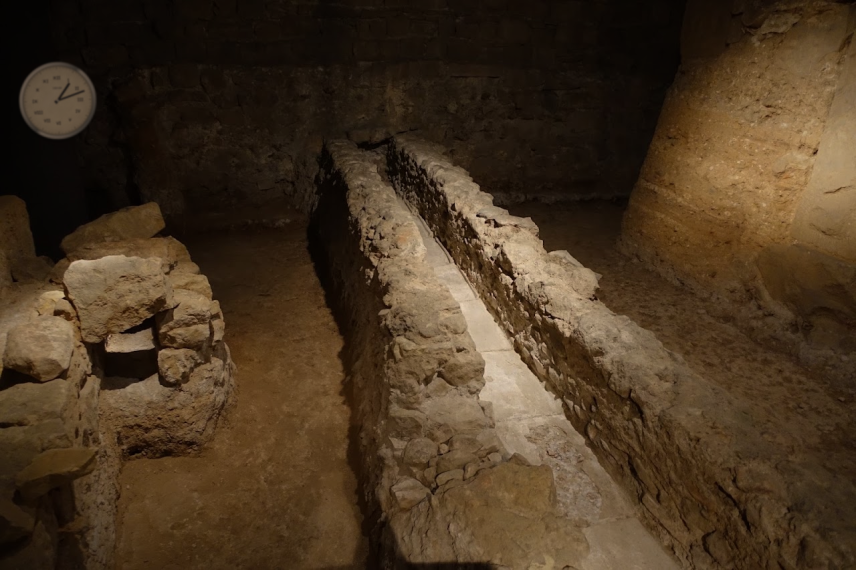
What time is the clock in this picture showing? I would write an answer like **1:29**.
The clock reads **1:12**
